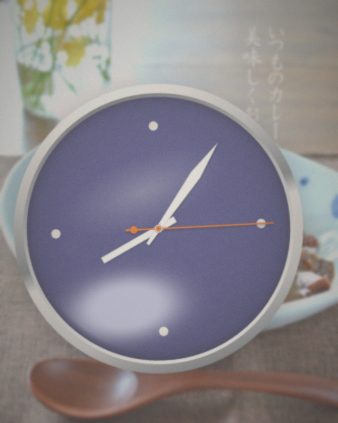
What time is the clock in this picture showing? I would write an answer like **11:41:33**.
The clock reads **8:06:15**
